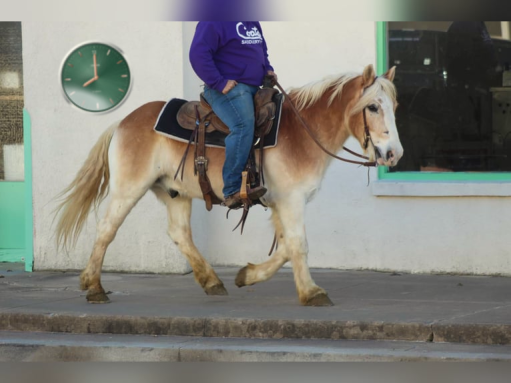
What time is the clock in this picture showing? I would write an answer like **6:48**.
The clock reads **8:00**
